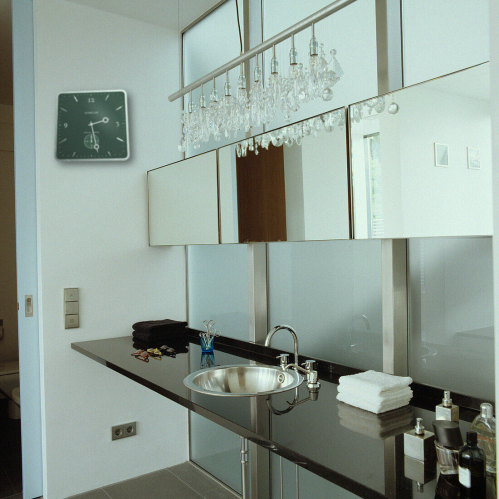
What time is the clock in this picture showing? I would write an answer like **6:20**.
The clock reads **2:28**
